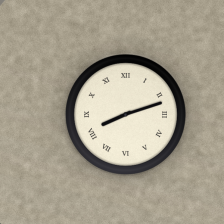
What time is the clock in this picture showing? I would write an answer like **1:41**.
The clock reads **8:12**
